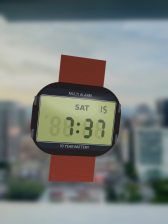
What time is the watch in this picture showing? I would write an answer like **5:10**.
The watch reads **7:37**
